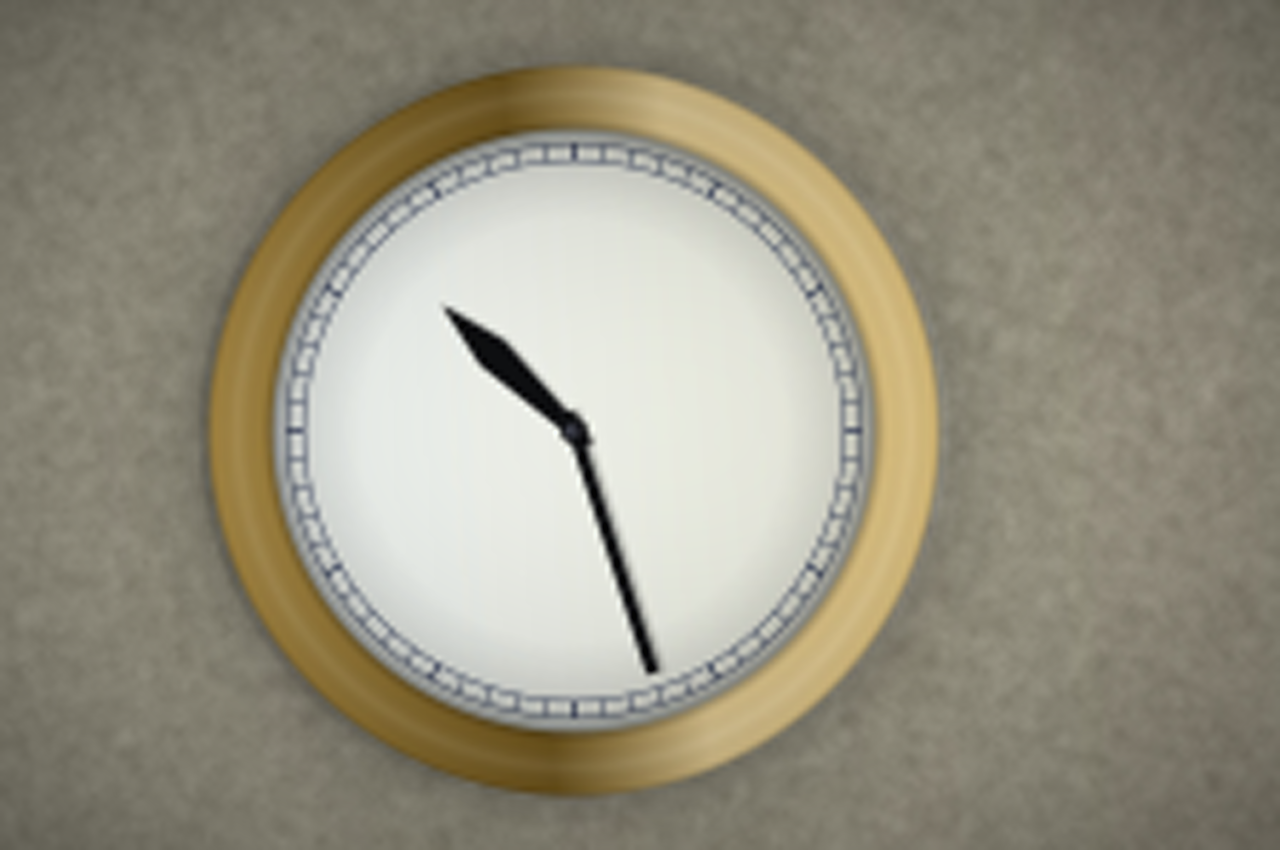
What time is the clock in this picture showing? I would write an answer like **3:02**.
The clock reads **10:27**
